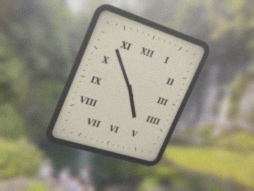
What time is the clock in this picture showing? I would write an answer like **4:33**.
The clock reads **4:53**
